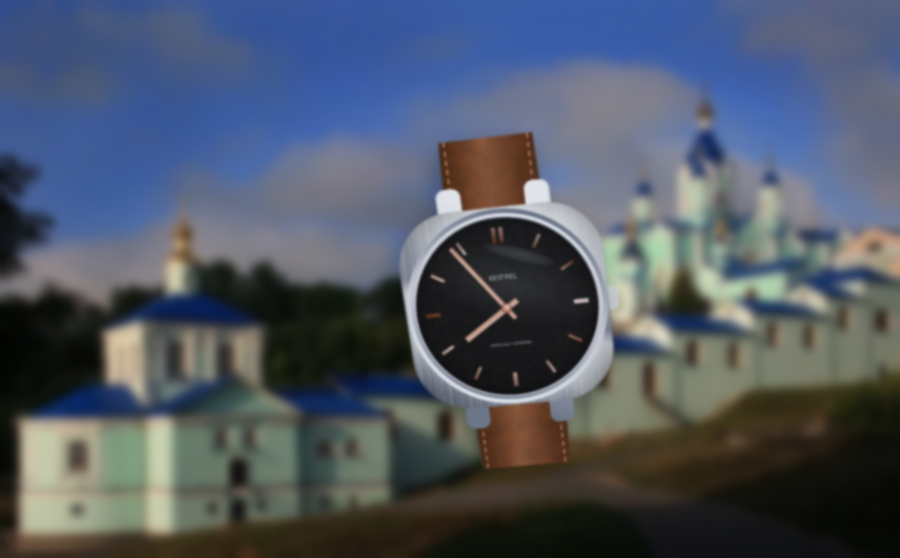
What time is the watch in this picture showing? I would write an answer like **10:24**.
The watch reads **7:54**
